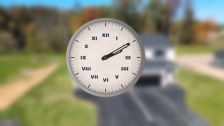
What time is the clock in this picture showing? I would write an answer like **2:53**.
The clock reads **2:10**
